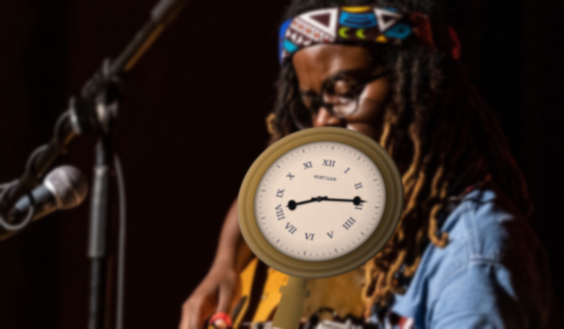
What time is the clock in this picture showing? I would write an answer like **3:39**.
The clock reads **8:14**
